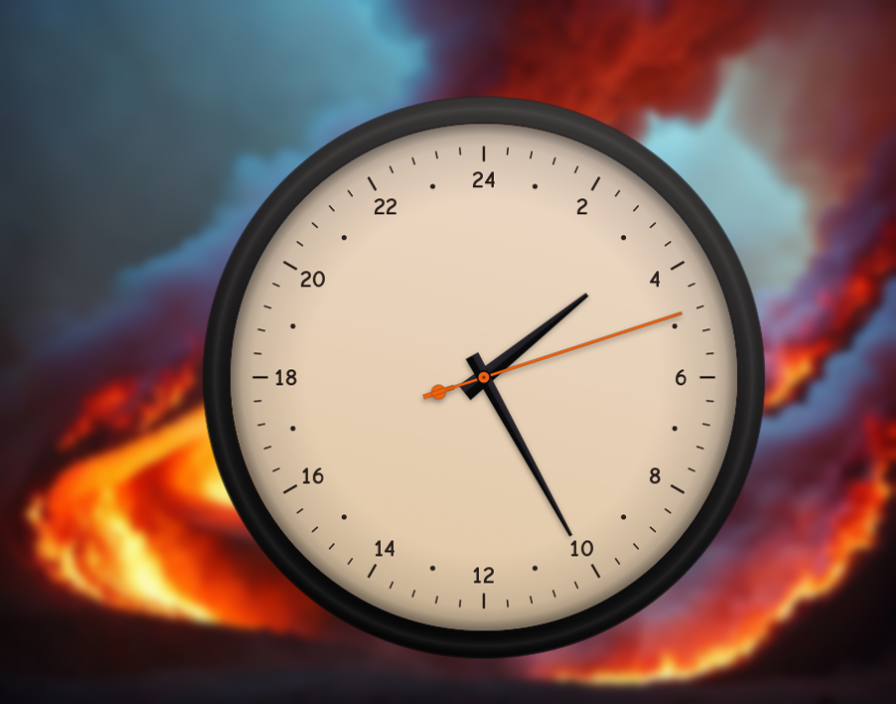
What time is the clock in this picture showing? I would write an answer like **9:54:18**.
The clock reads **3:25:12**
